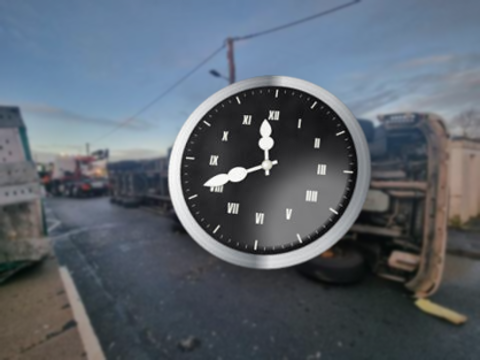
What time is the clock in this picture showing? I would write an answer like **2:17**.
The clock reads **11:41**
